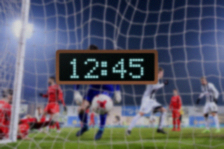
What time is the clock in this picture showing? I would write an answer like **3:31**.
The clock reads **12:45**
